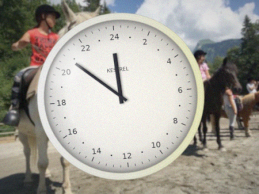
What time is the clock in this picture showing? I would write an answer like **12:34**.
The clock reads **23:52**
